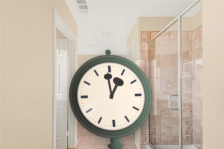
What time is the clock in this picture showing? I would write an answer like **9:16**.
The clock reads **12:59**
